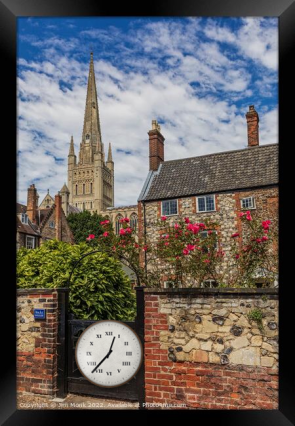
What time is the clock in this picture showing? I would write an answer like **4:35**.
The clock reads **12:37**
